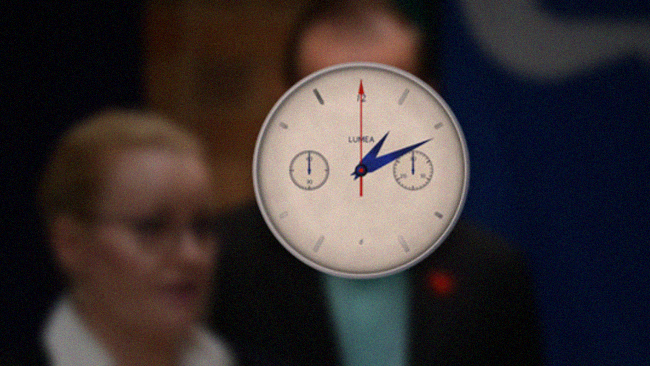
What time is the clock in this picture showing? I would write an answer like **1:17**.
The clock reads **1:11**
